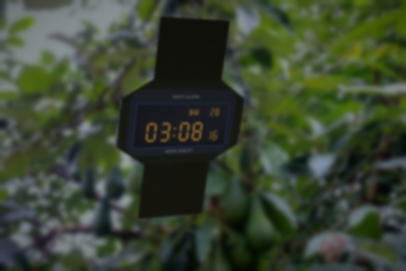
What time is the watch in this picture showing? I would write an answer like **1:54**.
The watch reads **3:08**
